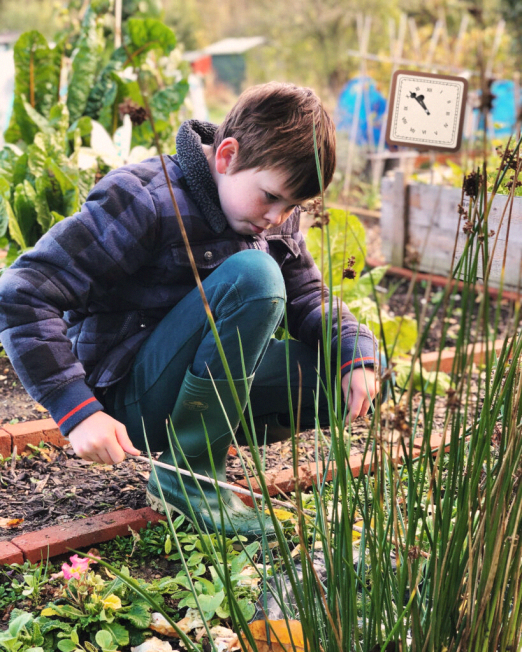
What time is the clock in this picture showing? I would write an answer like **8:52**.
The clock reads **10:52**
